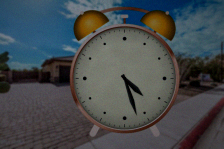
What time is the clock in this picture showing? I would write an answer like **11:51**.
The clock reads **4:27**
